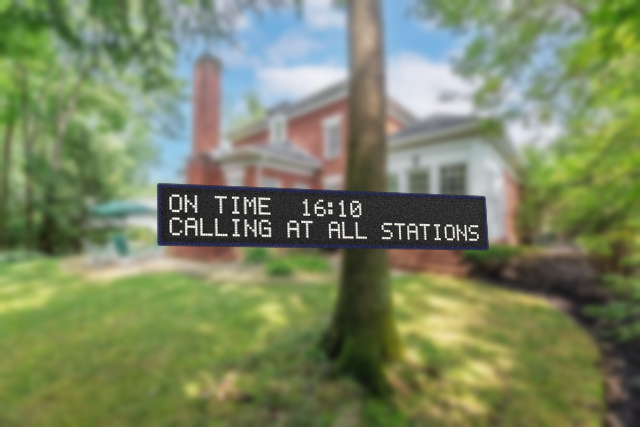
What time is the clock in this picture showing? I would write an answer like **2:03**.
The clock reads **16:10**
